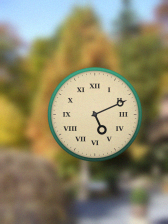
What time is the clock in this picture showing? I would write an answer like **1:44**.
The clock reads **5:11**
